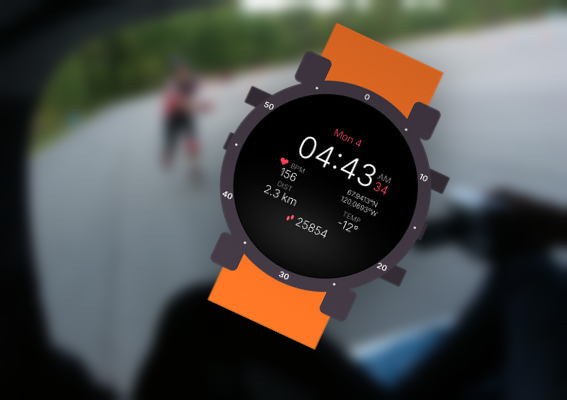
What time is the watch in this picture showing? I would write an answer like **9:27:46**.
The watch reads **4:43:34**
